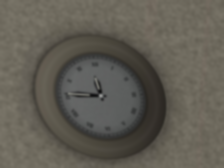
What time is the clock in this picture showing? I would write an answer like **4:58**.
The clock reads **11:46**
